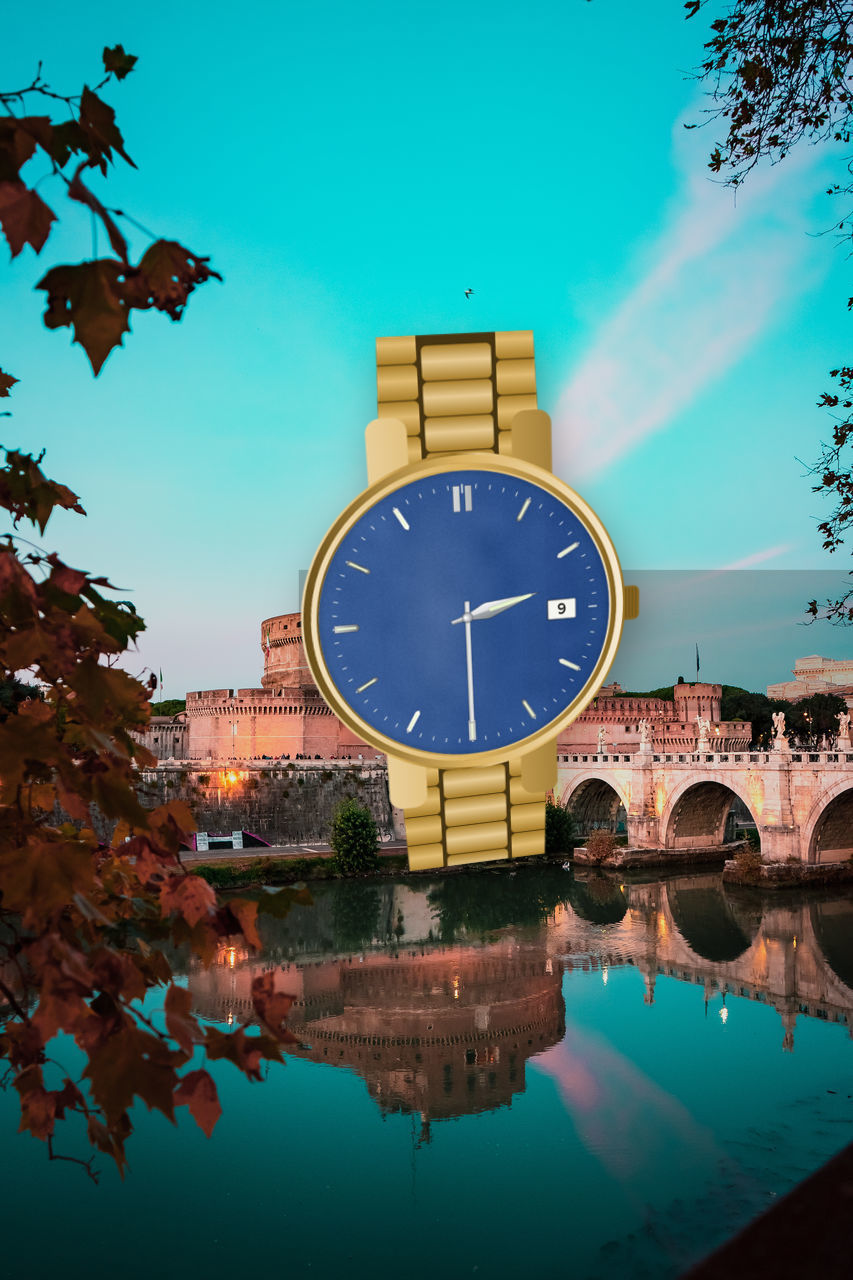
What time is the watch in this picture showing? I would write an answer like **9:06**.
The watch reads **2:30**
